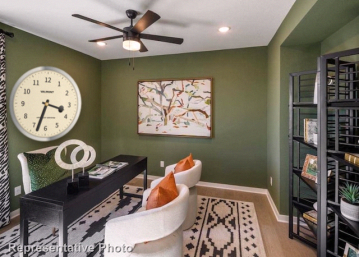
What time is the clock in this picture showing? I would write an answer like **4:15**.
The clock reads **3:33**
